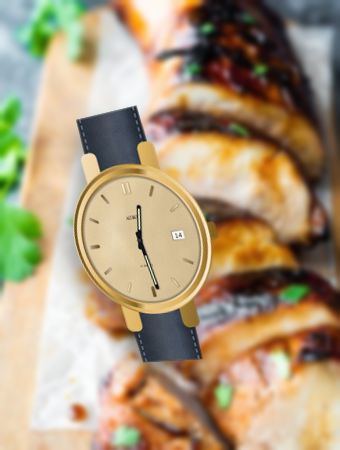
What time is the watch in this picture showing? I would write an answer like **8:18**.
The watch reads **12:29**
